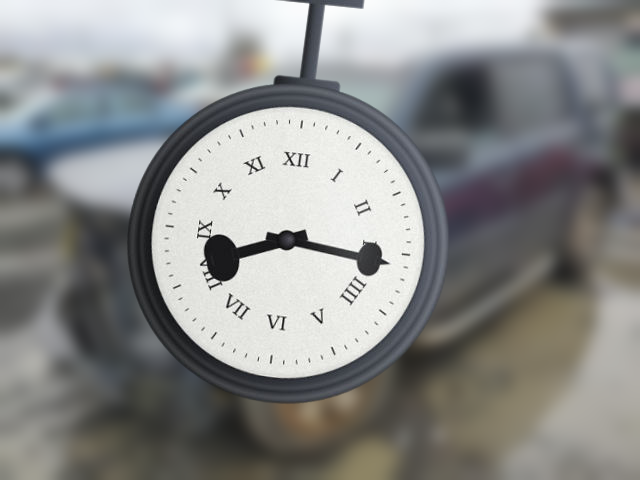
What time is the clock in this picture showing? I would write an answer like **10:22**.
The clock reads **8:16**
